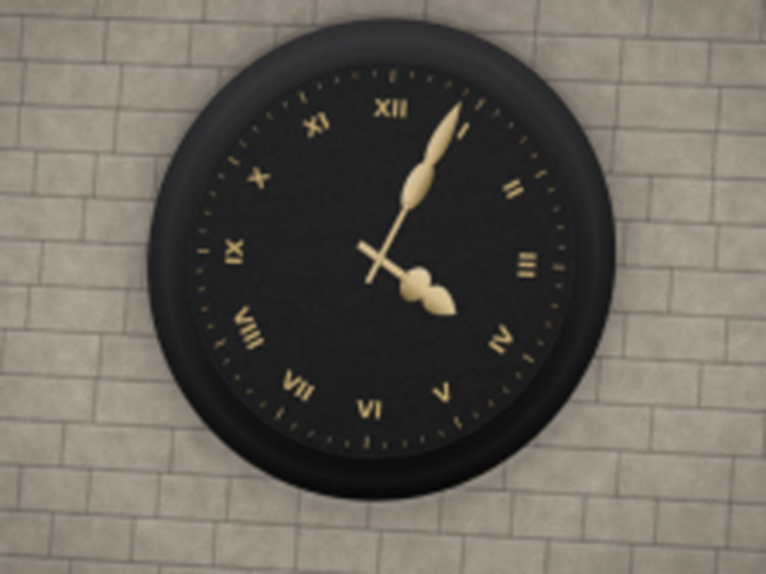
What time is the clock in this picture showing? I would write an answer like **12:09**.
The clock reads **4:04**
